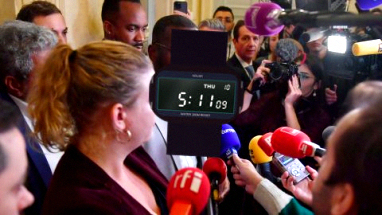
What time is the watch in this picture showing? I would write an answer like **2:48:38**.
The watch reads **5:11:09**
